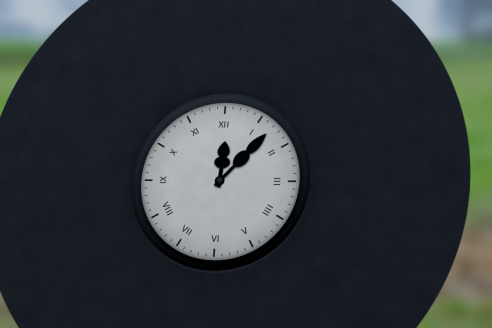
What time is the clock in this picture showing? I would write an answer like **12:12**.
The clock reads **12:07**
